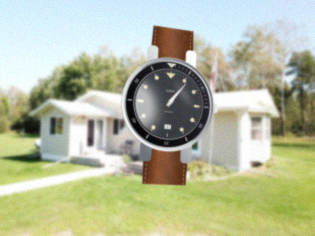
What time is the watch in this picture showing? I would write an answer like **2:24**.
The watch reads **1:06**
